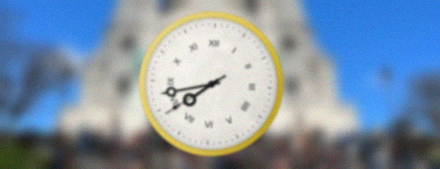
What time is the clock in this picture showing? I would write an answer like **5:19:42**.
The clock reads **7:42:39**
